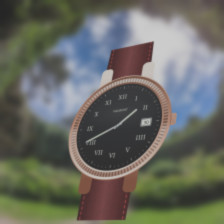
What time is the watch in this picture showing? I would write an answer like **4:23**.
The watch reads **1:41**
